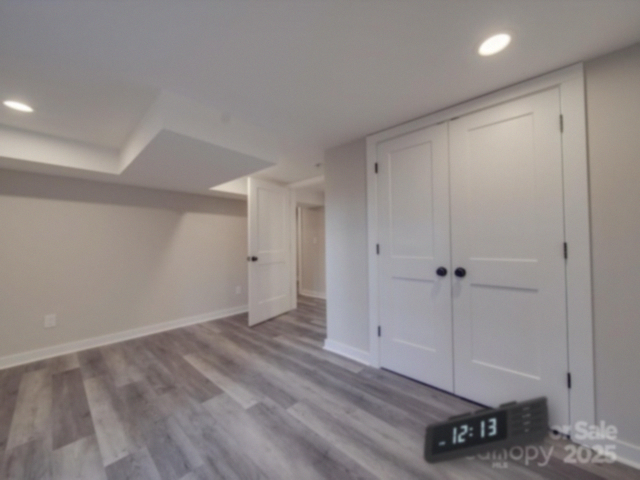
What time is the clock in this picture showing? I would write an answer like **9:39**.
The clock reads **12:13**
